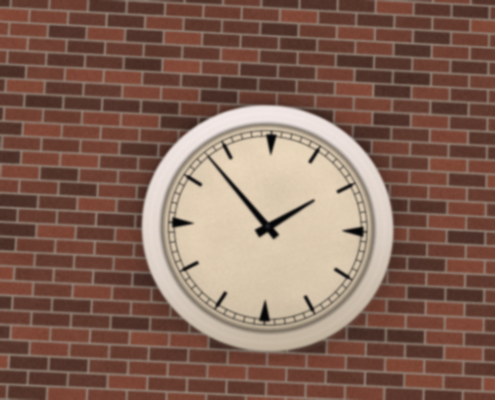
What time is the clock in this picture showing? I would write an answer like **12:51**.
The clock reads **1:53**
